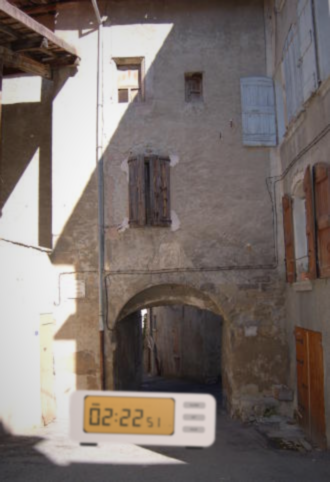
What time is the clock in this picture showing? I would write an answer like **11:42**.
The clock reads **2:22**
